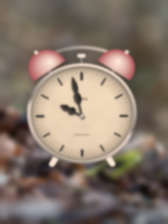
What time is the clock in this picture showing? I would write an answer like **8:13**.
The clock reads **9:58**
